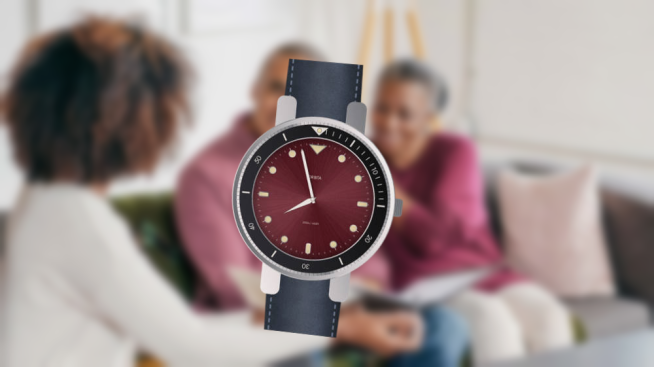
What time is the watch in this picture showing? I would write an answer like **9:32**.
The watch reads **7:57**
